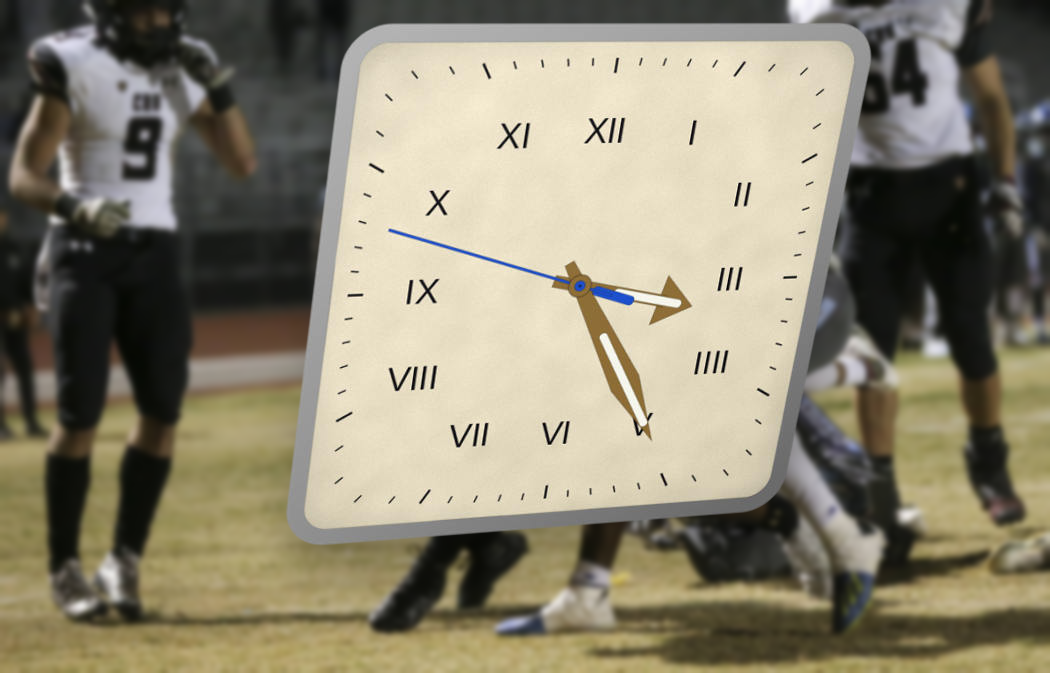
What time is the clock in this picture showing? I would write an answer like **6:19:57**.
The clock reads **3:24:48**
